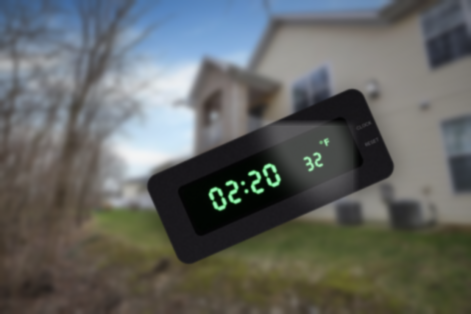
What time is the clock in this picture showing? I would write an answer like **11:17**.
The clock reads **2:20**
